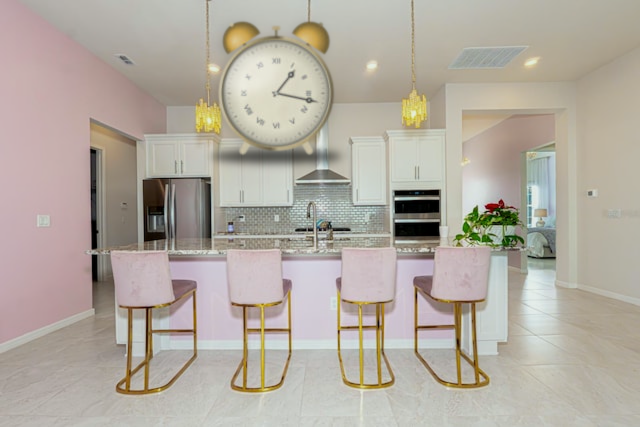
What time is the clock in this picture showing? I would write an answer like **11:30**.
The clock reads **1:17**
